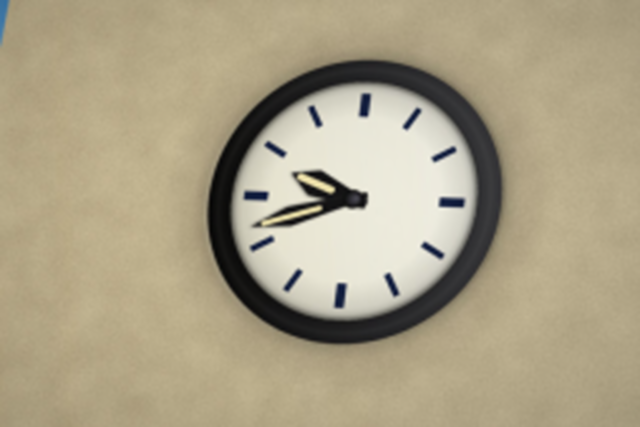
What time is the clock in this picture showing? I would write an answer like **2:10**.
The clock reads **9:42**
